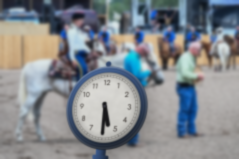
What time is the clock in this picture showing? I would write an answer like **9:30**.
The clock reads **5:30**
